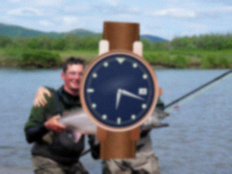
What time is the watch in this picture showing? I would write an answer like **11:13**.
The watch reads **6:18**
